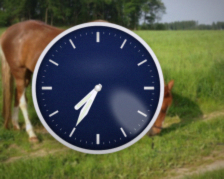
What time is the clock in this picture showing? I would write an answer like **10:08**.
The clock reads **7:35**
